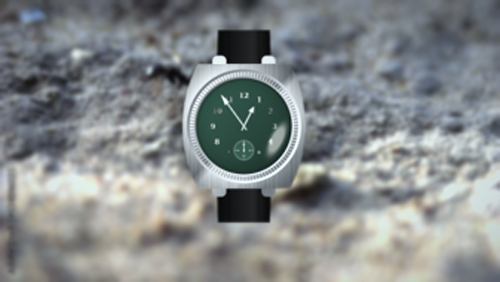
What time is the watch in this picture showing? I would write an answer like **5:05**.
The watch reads **12:54**
